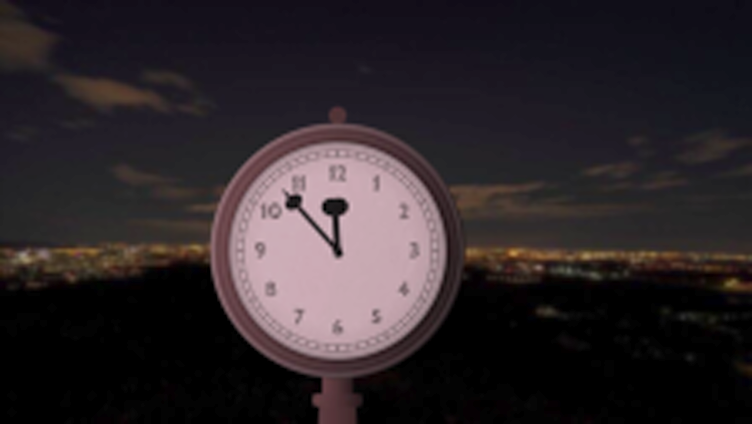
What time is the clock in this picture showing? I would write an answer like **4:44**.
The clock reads **11:53**
